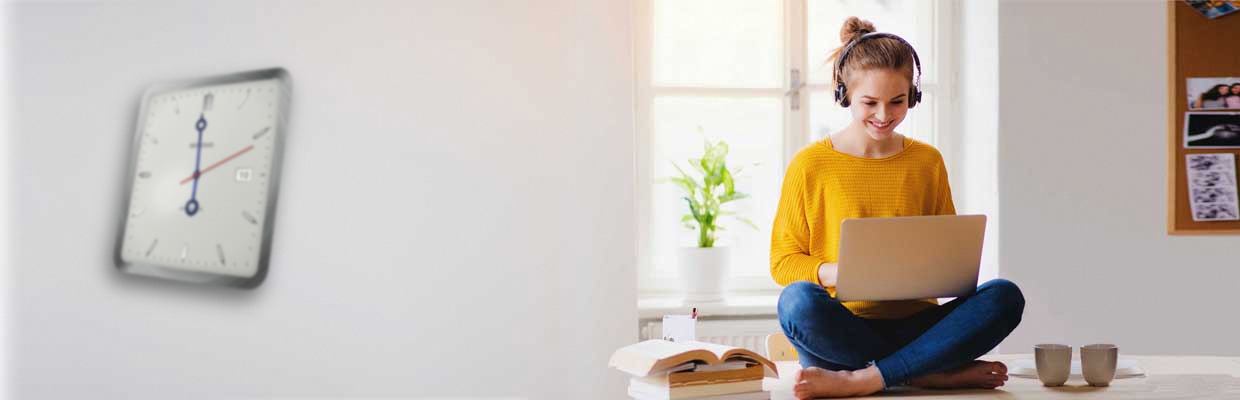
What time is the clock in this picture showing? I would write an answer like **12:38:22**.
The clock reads **5:59:11**
